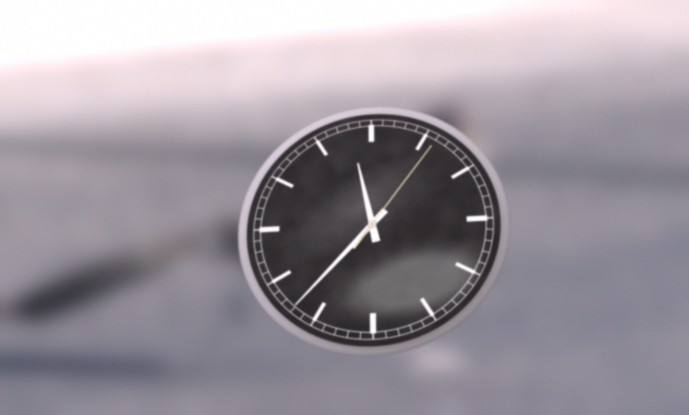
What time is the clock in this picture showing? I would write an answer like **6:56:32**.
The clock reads **11:37:06**
